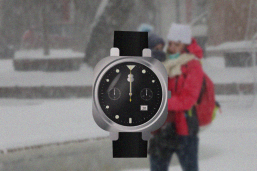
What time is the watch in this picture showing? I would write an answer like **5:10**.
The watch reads **12:00**
